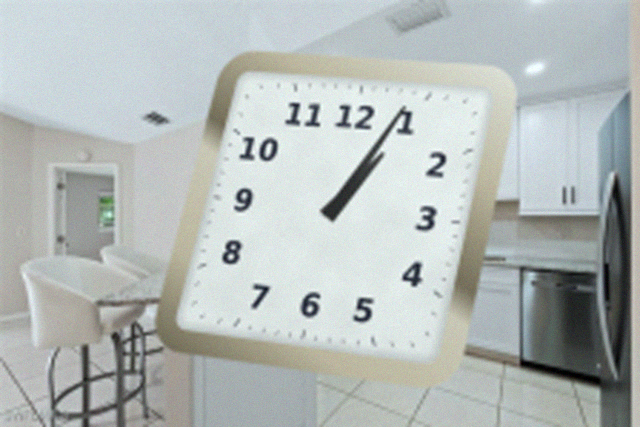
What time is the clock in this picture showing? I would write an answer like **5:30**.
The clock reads **1:04**
